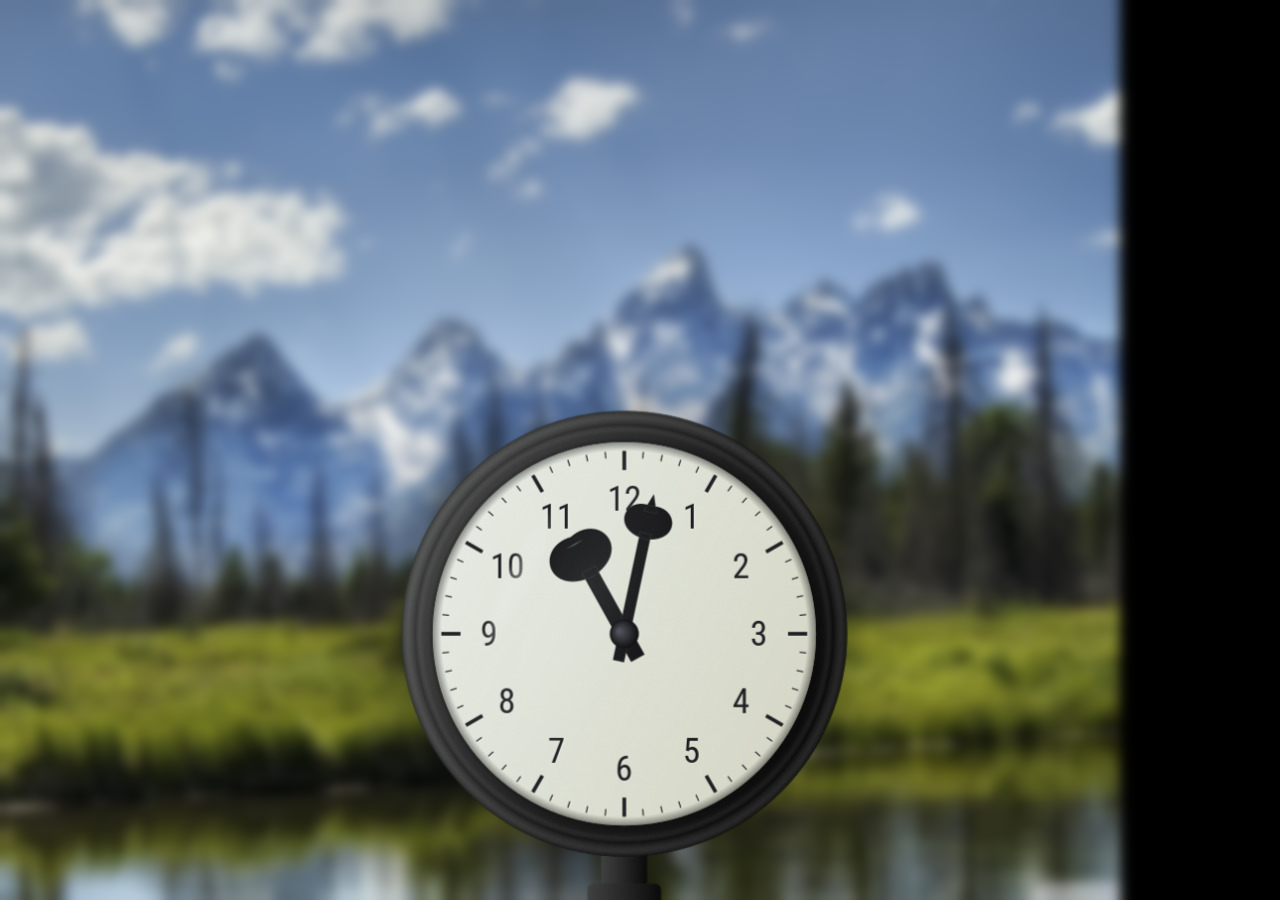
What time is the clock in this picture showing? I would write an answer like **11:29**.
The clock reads **11:02**
